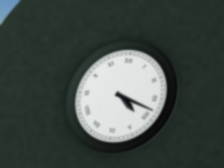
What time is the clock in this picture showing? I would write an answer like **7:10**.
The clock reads **4:18**
